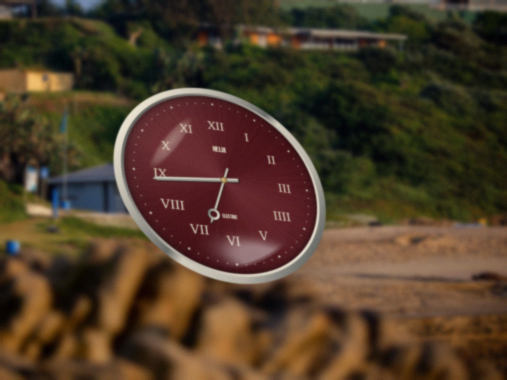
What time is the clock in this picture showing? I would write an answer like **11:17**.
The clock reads **6:44**
